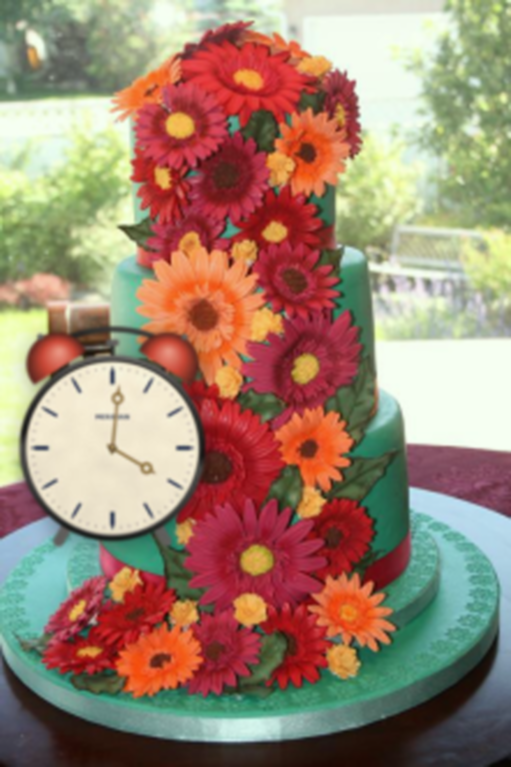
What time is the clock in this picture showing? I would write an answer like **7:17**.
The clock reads **4:01**
